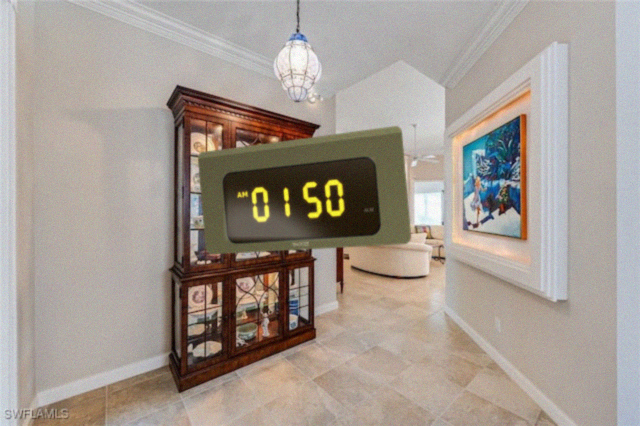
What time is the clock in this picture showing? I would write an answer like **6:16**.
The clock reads **1:50**
